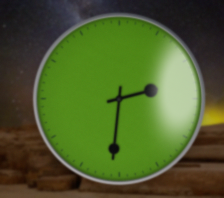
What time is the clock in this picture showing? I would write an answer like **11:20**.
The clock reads **2:31**
